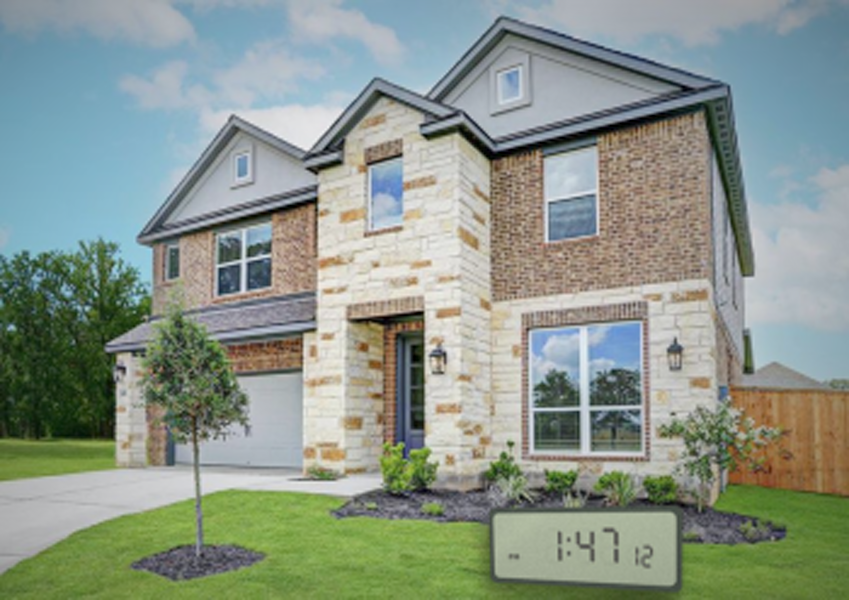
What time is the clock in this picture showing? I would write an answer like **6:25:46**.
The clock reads **1:47:12**
